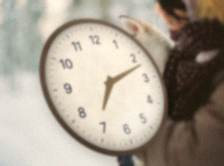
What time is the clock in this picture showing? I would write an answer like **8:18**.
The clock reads **7:12**
